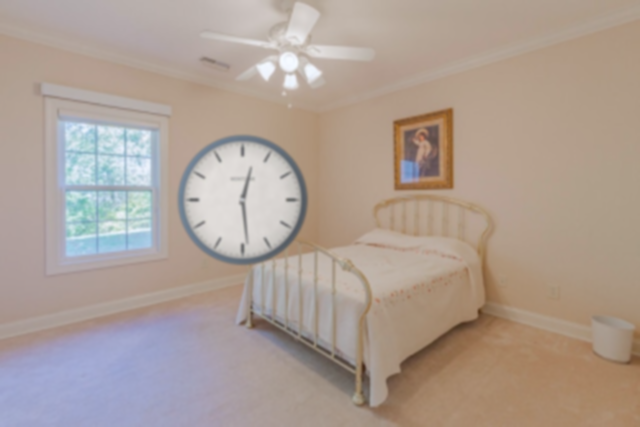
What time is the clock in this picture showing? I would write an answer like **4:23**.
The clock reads **12:29**
